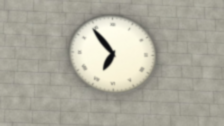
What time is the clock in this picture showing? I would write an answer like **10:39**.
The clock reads **6:54**
